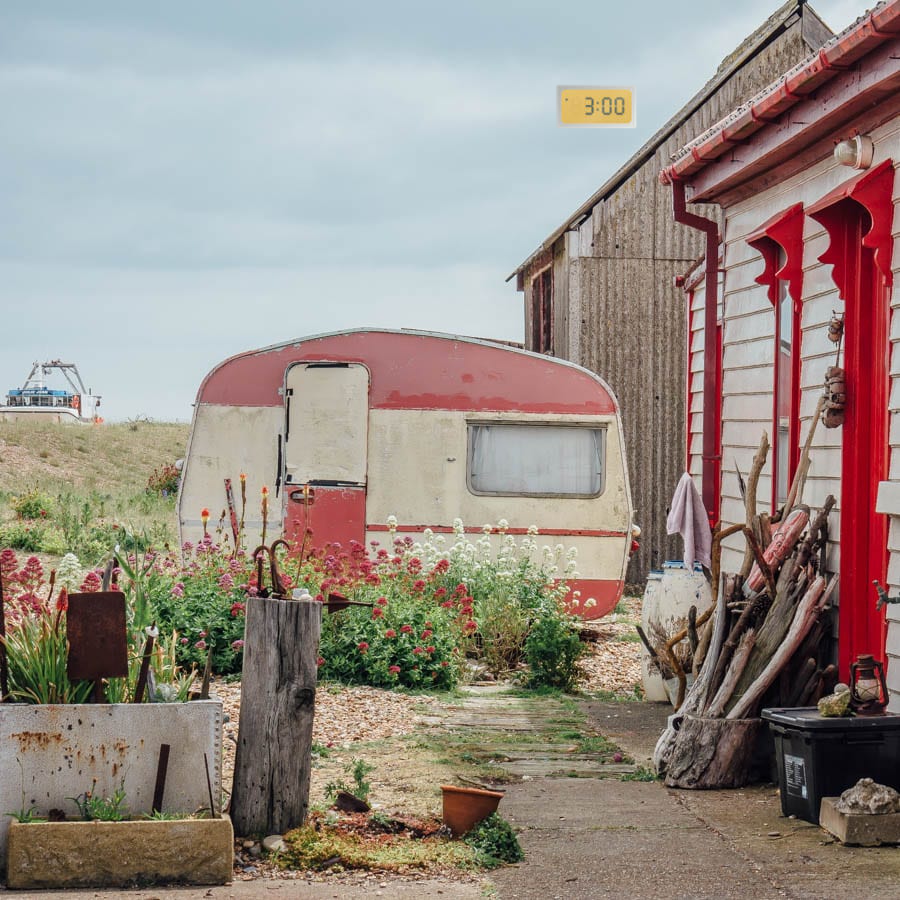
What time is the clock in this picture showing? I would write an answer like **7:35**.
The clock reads **3:00**
